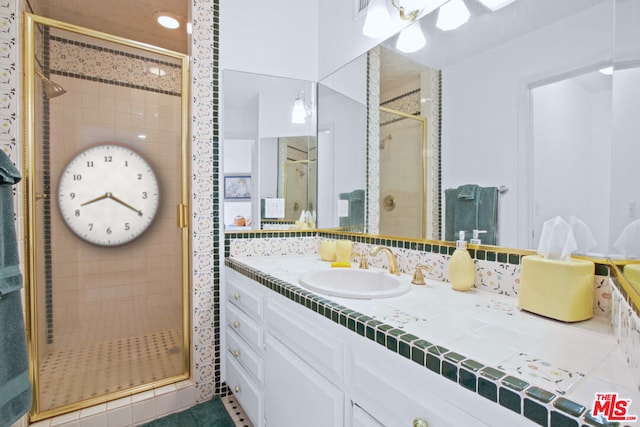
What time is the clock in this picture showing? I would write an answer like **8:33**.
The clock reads **8:20**
